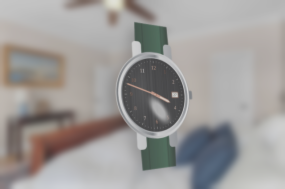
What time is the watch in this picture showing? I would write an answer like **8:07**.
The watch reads **3:48**
